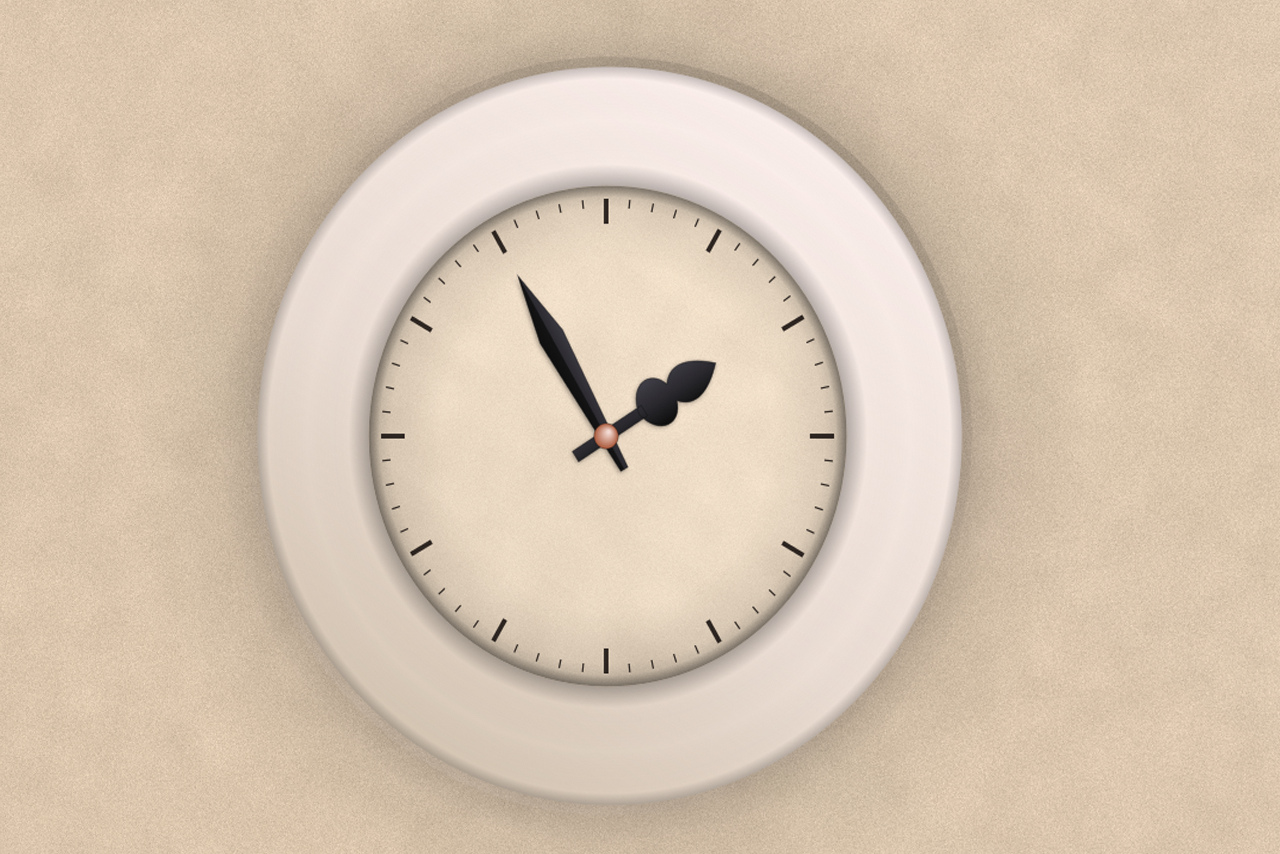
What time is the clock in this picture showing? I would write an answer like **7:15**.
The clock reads **1:55**
